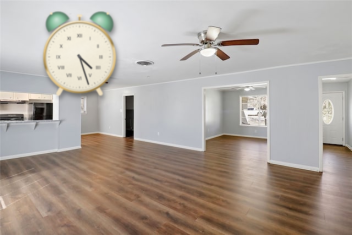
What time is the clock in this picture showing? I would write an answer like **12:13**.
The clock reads **4:27**
